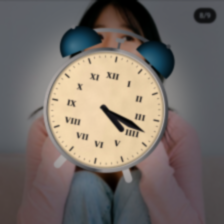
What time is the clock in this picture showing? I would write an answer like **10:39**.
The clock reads **4:18**
